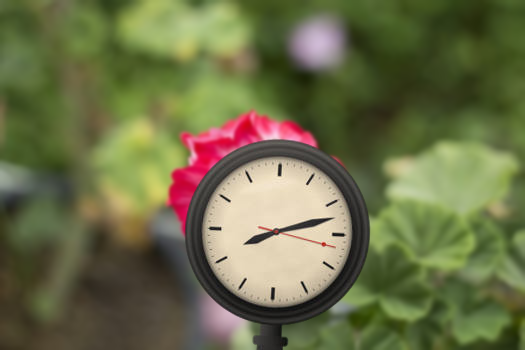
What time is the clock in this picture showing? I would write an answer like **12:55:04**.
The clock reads **8:12:17**
